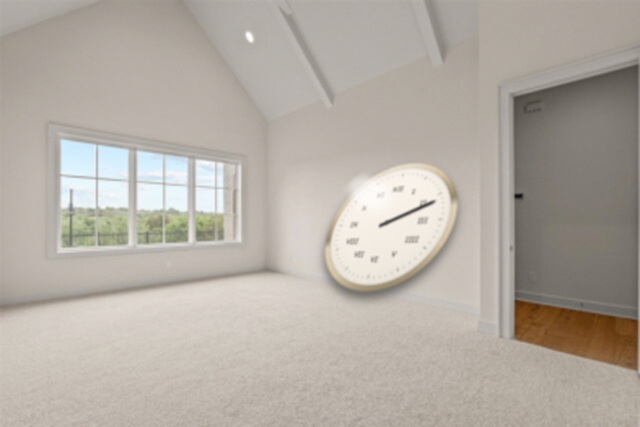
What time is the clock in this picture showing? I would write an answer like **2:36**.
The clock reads **2:11**
